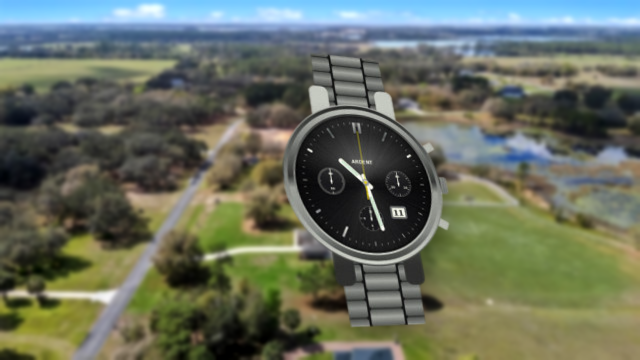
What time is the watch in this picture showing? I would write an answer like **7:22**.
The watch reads **10:28**
